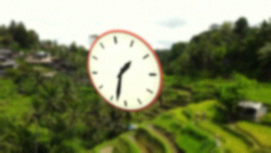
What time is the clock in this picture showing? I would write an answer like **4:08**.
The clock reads **1:33**
